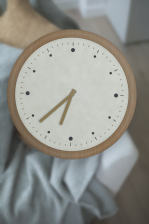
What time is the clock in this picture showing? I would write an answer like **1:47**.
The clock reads **6:38**
